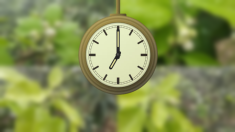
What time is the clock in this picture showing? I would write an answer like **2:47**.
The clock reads **7:00**
